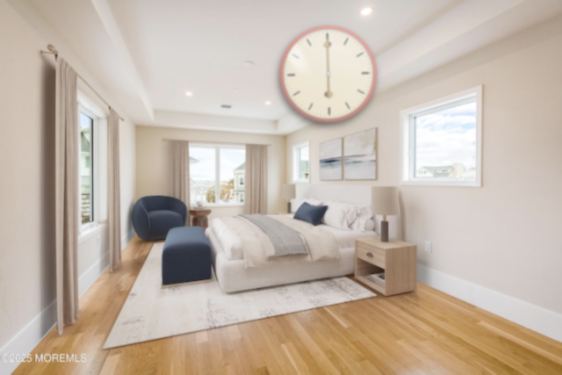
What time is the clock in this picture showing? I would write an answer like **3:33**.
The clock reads **6:00**
